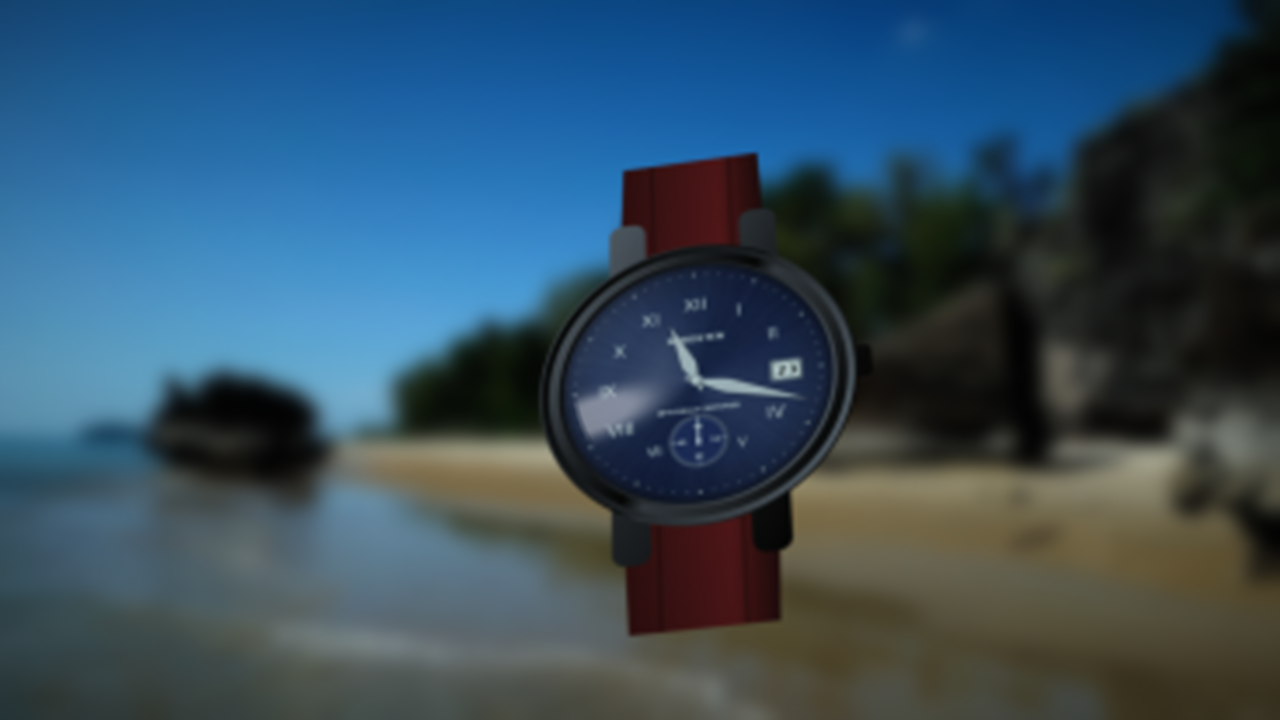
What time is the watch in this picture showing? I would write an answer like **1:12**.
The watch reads **11:18**
